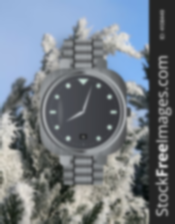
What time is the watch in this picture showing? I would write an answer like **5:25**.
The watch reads **8:03**
